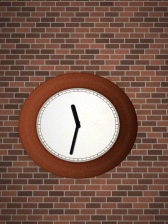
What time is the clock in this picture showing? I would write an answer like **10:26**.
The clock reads **11:32**
